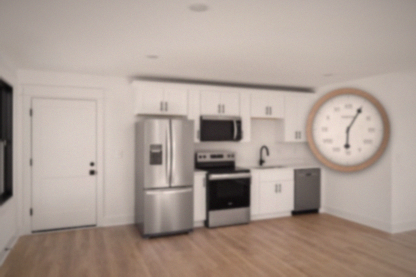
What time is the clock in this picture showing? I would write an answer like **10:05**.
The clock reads **6:05**
